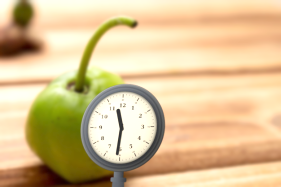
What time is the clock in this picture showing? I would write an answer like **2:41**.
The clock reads **11:31**
